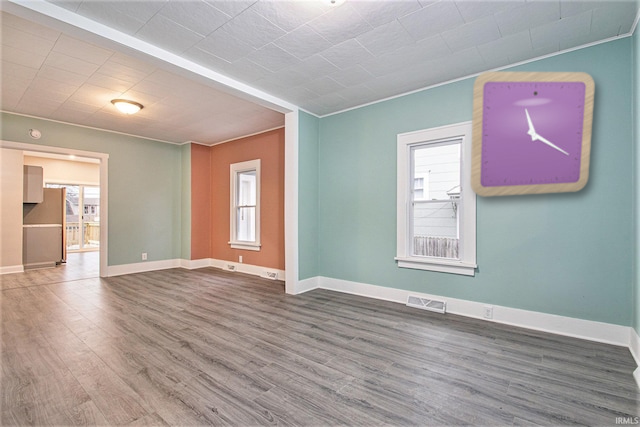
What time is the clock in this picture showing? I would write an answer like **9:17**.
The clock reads **11:20**
